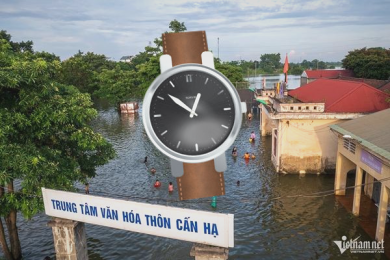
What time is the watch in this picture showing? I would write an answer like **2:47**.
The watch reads **12:52**
